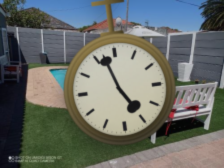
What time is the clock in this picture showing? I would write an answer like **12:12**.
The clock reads **4:57**
